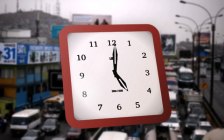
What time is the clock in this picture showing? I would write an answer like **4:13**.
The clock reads **5:01**
